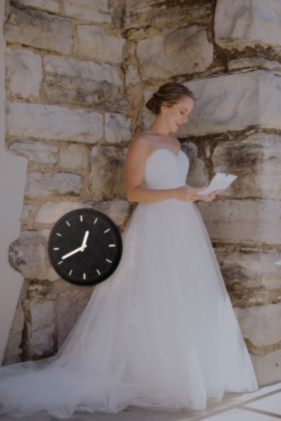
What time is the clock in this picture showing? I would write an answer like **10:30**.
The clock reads **12:41**
